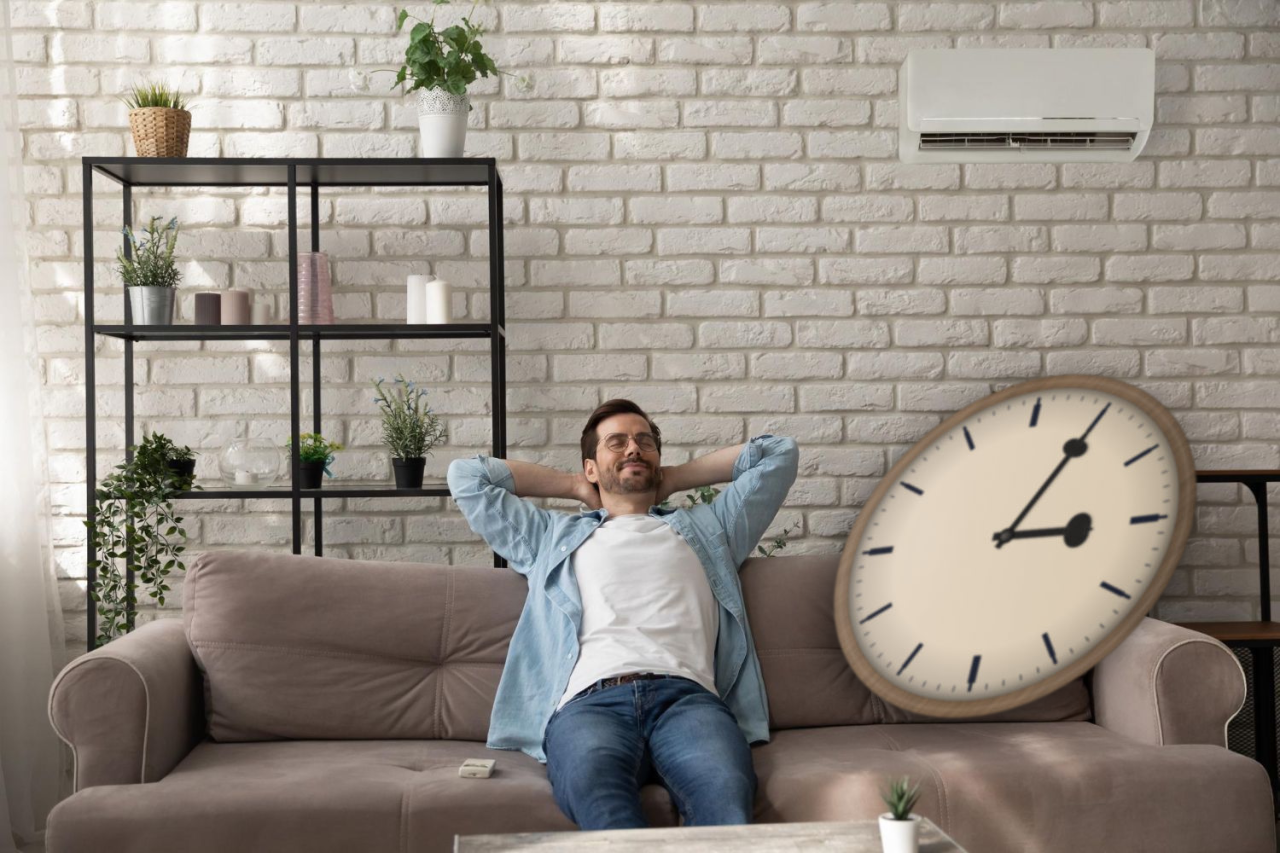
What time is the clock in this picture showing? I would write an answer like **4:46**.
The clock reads **3:05**
